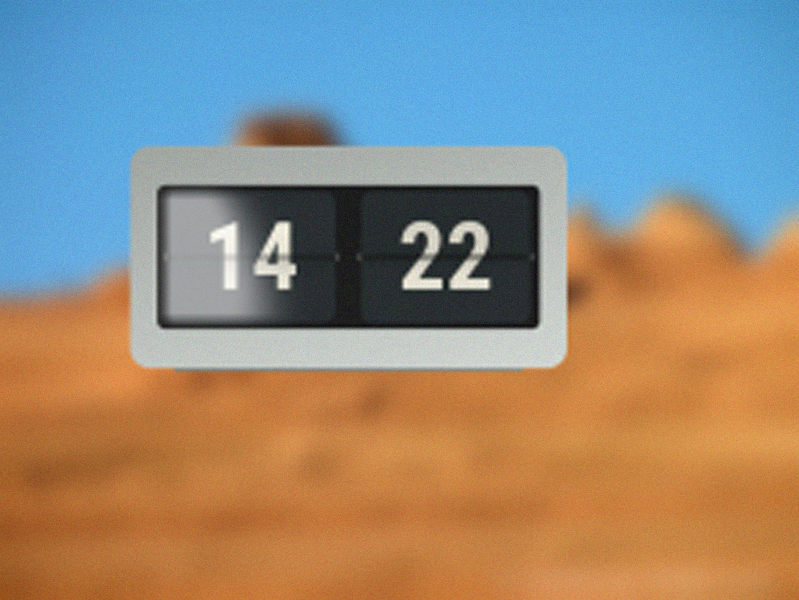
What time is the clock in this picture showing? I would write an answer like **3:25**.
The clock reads **14:22**
